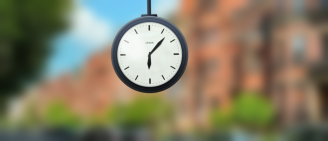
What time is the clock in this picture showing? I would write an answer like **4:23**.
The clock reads **6:07**
